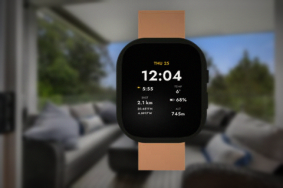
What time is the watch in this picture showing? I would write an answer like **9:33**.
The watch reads **12:04**
